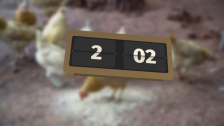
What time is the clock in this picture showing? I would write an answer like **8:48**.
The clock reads **2:02**
